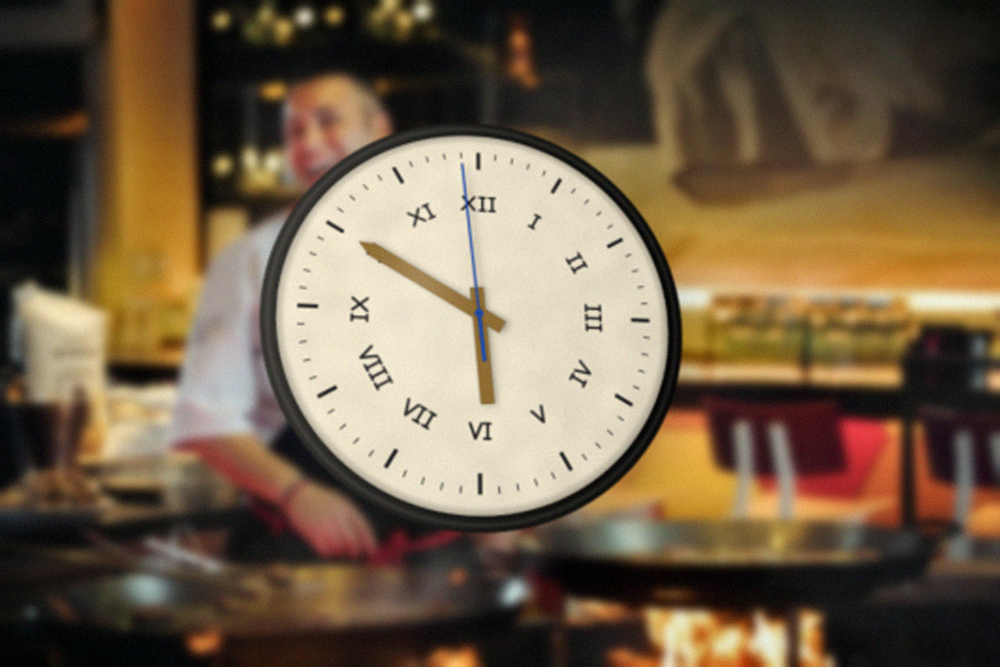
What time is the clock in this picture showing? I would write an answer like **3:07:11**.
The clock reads **5:49:59**
